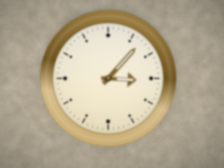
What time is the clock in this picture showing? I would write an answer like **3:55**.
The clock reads **3:07**
